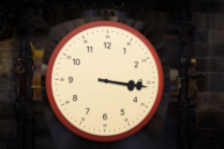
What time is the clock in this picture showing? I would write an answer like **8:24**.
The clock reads **3:16**
